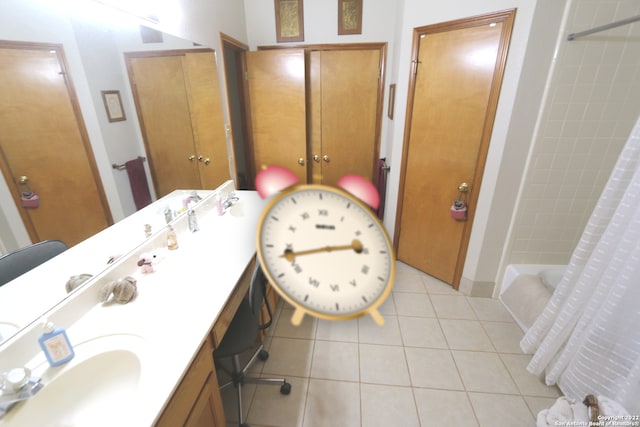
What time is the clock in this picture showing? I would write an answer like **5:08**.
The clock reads **2:43**
